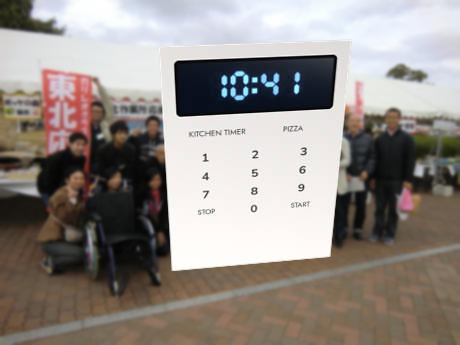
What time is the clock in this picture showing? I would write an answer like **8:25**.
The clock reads **10:41**
